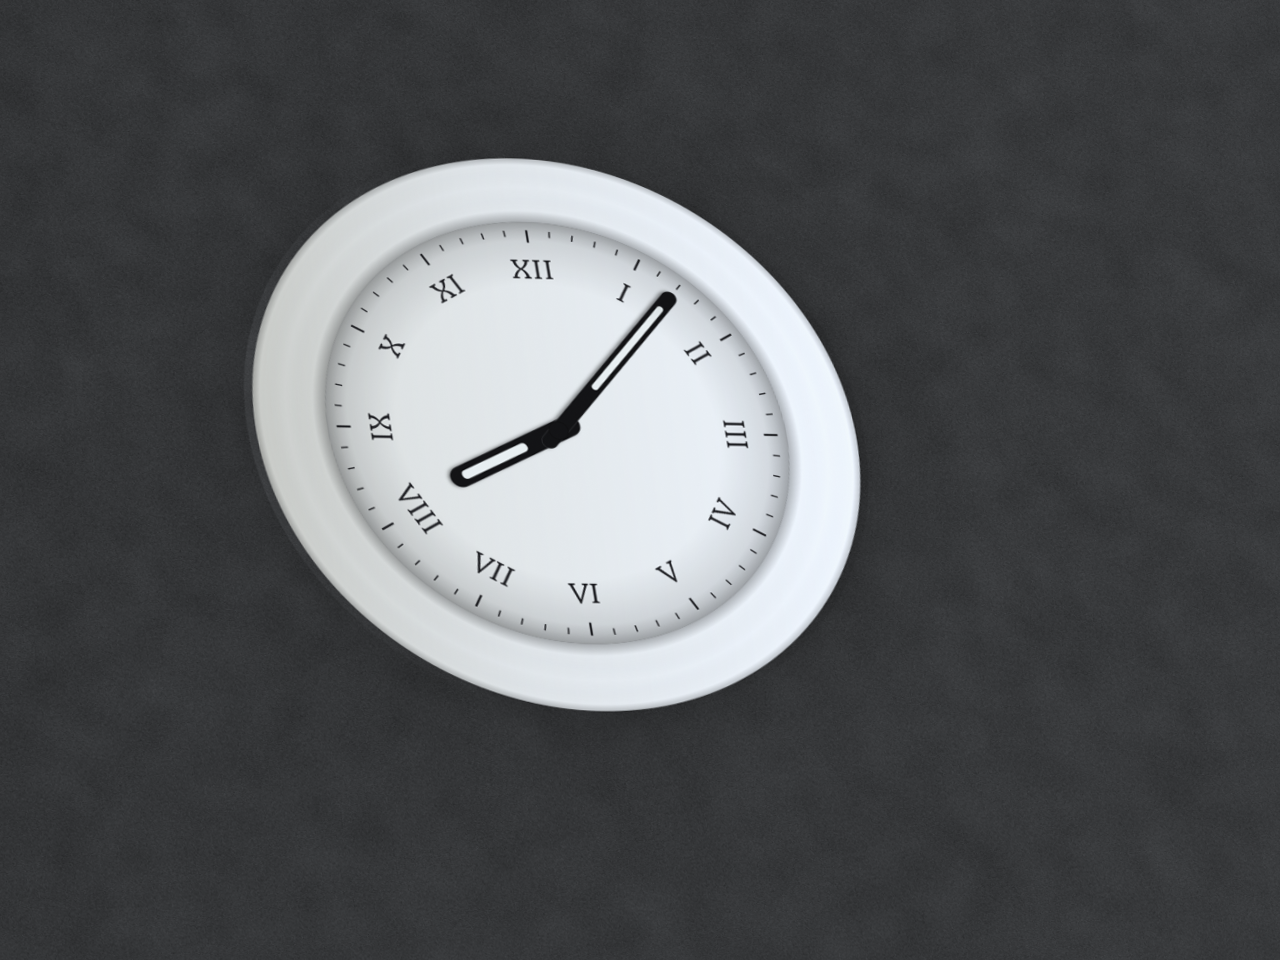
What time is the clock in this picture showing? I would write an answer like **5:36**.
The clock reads **8:07**
